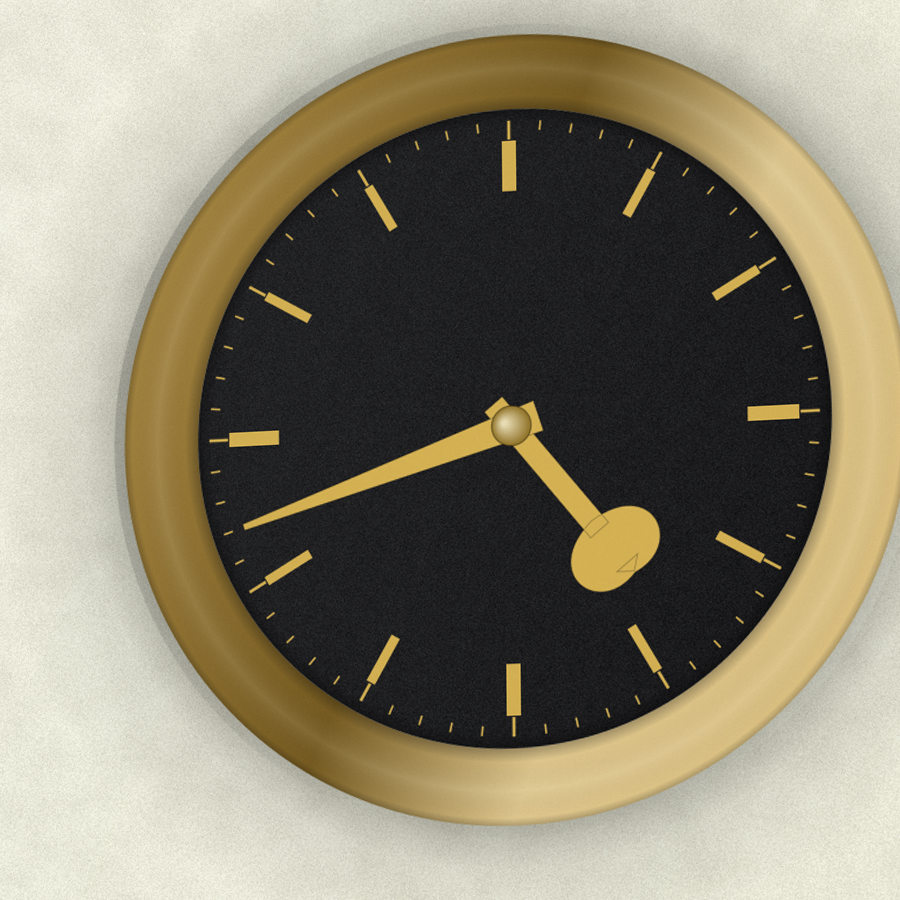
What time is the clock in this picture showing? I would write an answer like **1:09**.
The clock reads **4:42**
